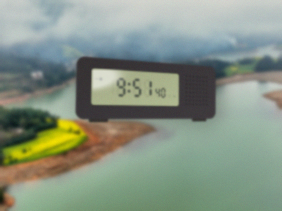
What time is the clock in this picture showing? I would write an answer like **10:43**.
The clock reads **9:51**
